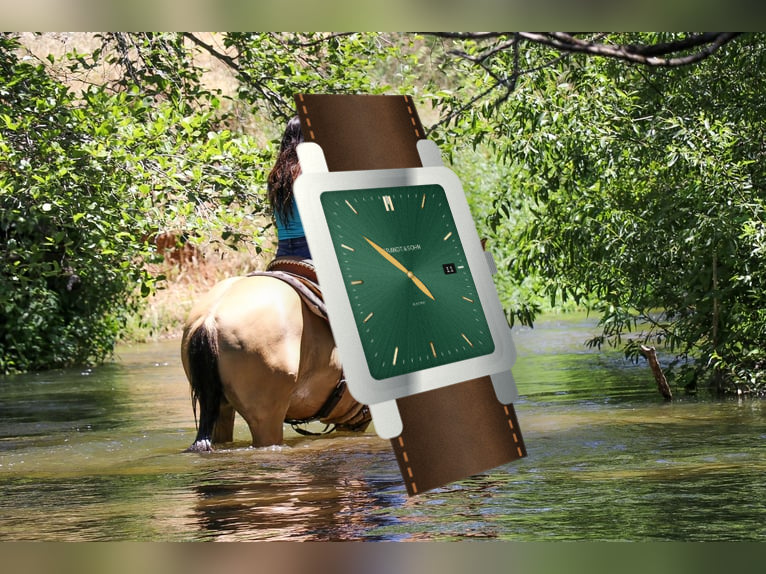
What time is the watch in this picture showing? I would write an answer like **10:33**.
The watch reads **4:53**
